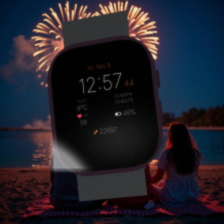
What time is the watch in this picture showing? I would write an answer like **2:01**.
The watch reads **12:57**
